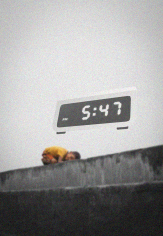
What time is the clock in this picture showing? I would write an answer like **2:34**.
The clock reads **5:47**
